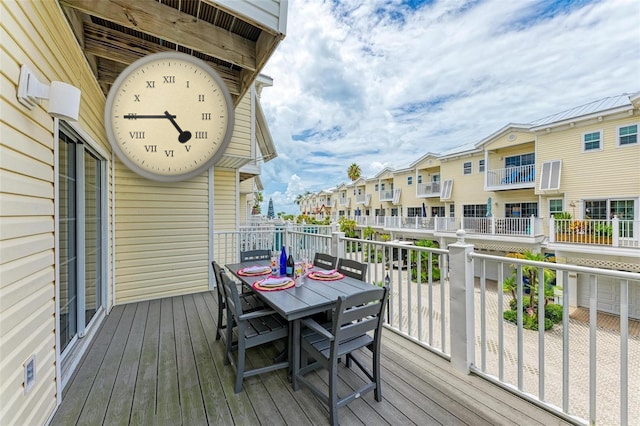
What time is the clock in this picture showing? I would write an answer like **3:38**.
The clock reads **4:45**
